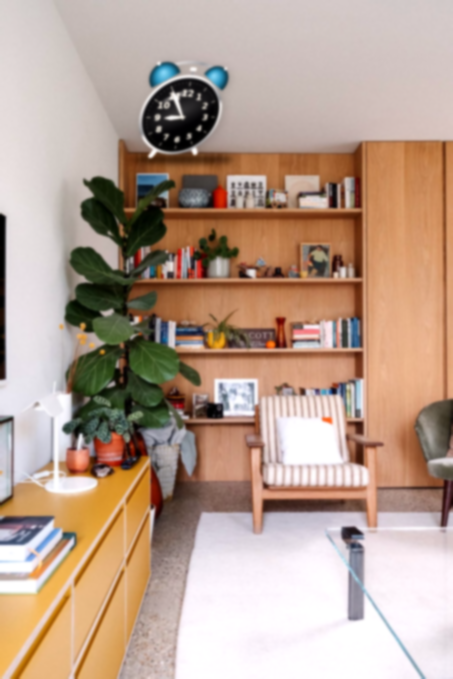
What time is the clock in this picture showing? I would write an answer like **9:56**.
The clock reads **8:55**
